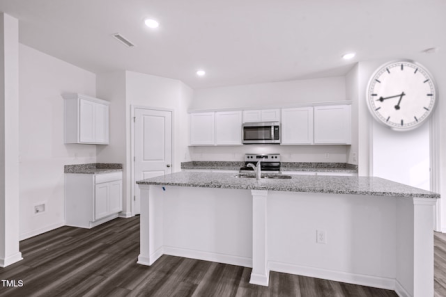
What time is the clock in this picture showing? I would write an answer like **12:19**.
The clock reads **6:43**
